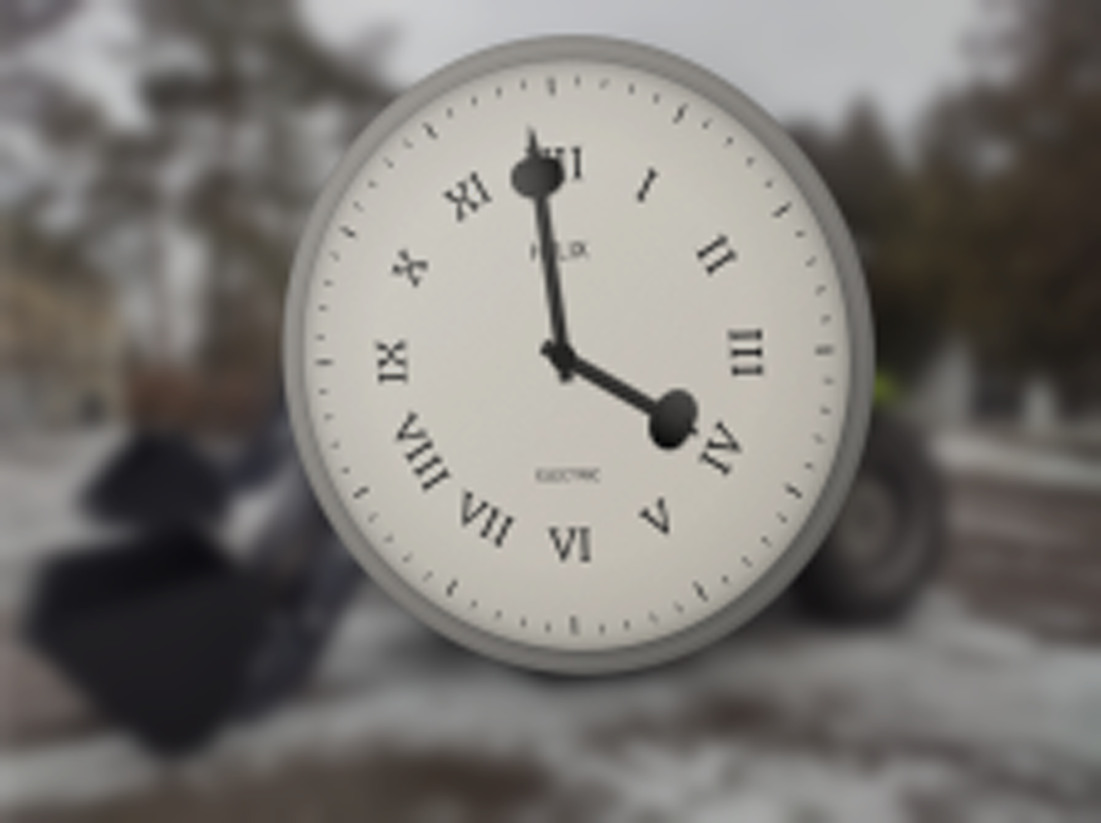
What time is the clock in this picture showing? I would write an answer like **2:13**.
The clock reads **3:59**
